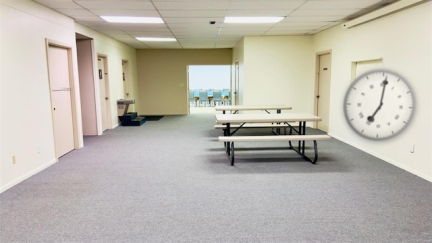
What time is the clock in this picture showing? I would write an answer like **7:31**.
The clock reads **7:01**
